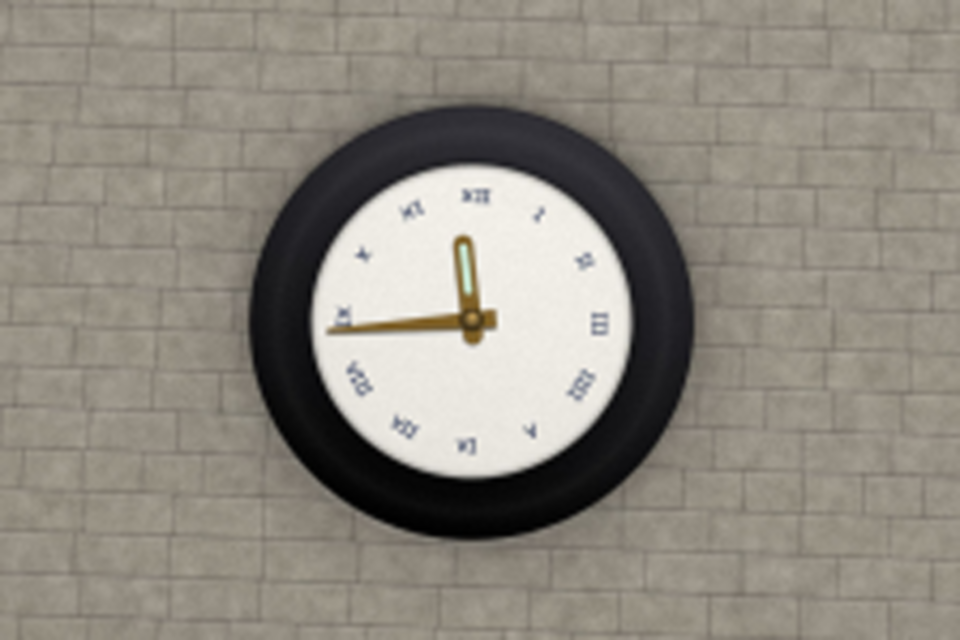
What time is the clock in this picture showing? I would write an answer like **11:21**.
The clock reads **11:44**
